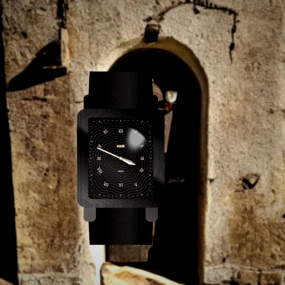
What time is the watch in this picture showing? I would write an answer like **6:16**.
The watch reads **3:49**
